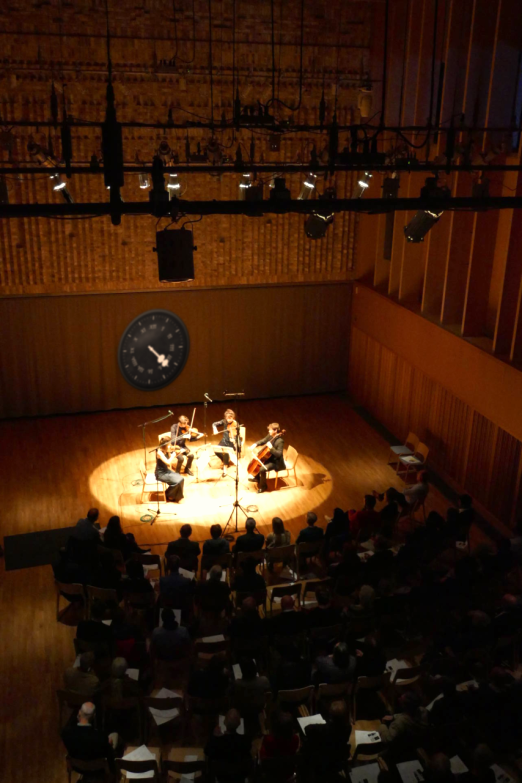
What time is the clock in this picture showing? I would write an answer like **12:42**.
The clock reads **4:22**
